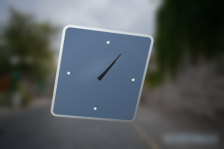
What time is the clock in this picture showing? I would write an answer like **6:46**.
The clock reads **1:05**
